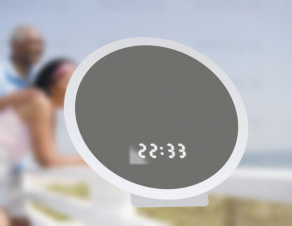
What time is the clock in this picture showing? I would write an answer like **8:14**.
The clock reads **22:33**
